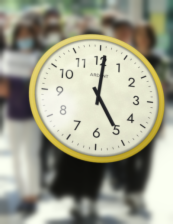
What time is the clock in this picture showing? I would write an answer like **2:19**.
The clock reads **5:01**
